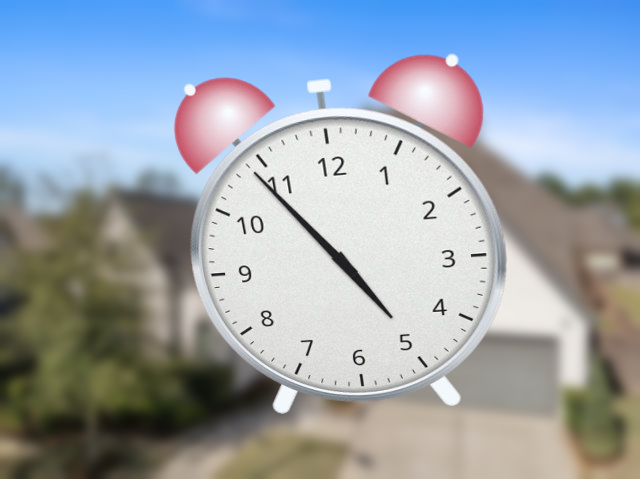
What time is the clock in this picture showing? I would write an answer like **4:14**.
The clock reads **4:54**
